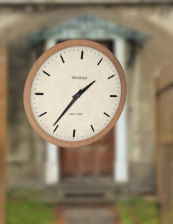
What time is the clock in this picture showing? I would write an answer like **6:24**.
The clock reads **1:36**
